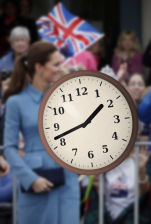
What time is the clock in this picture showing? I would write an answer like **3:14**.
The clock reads **1:42**
